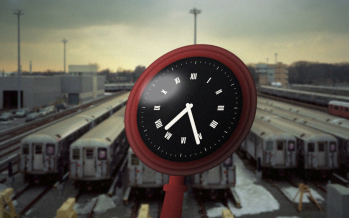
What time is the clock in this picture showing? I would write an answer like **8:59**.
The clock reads **7:26**
